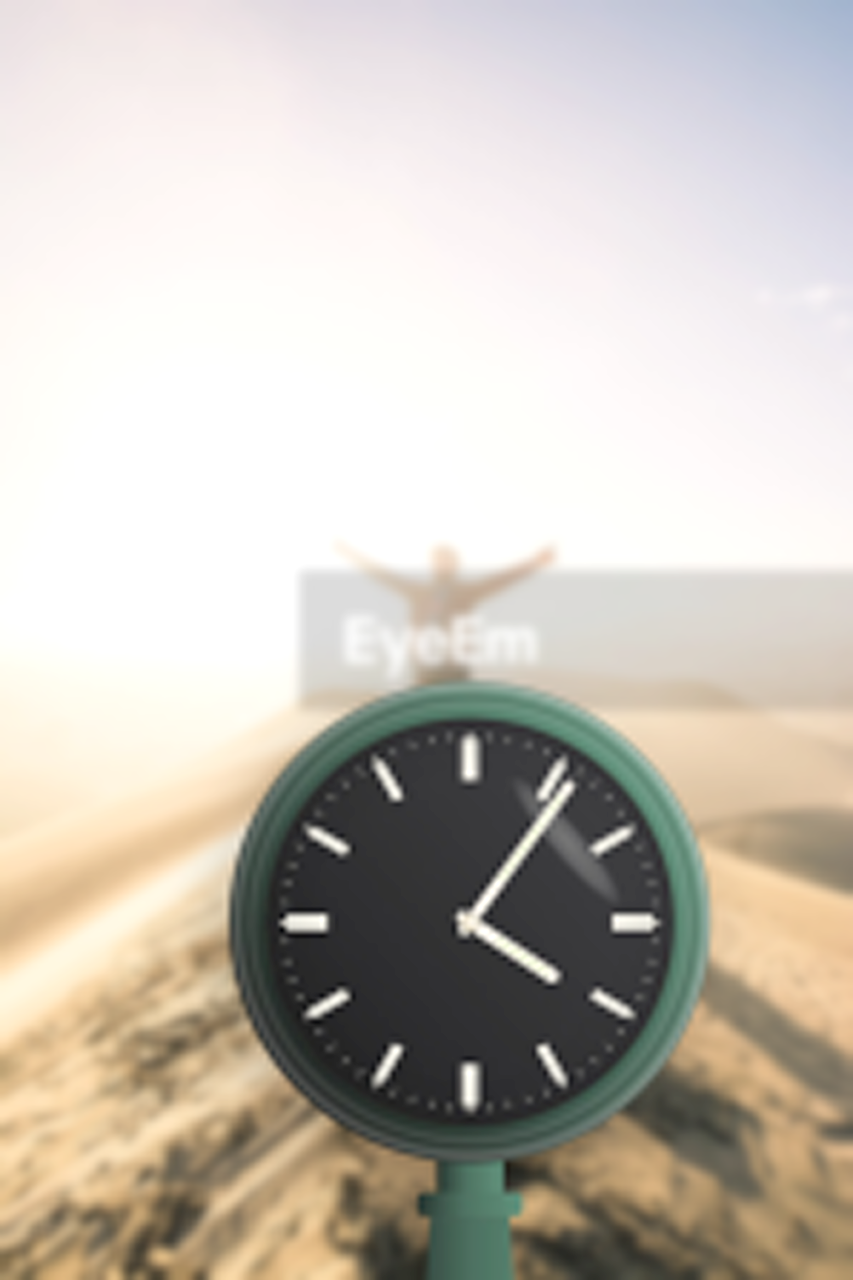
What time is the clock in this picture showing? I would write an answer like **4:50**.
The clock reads **4:06**
